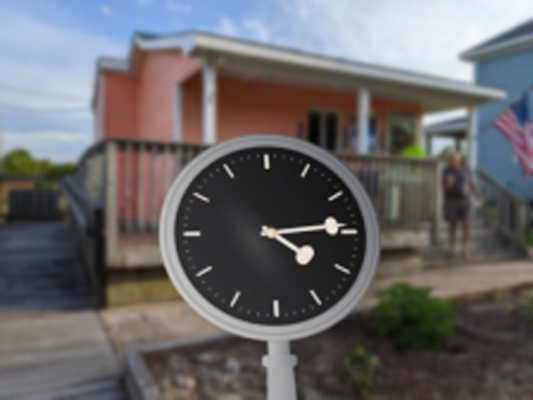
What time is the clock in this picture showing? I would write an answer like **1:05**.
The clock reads **4:14**
